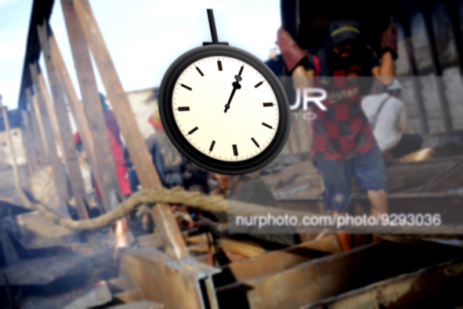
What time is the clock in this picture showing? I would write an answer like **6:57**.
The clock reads **1:05**
